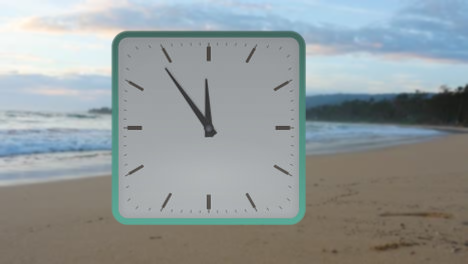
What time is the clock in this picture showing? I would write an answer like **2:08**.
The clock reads **11:54**
